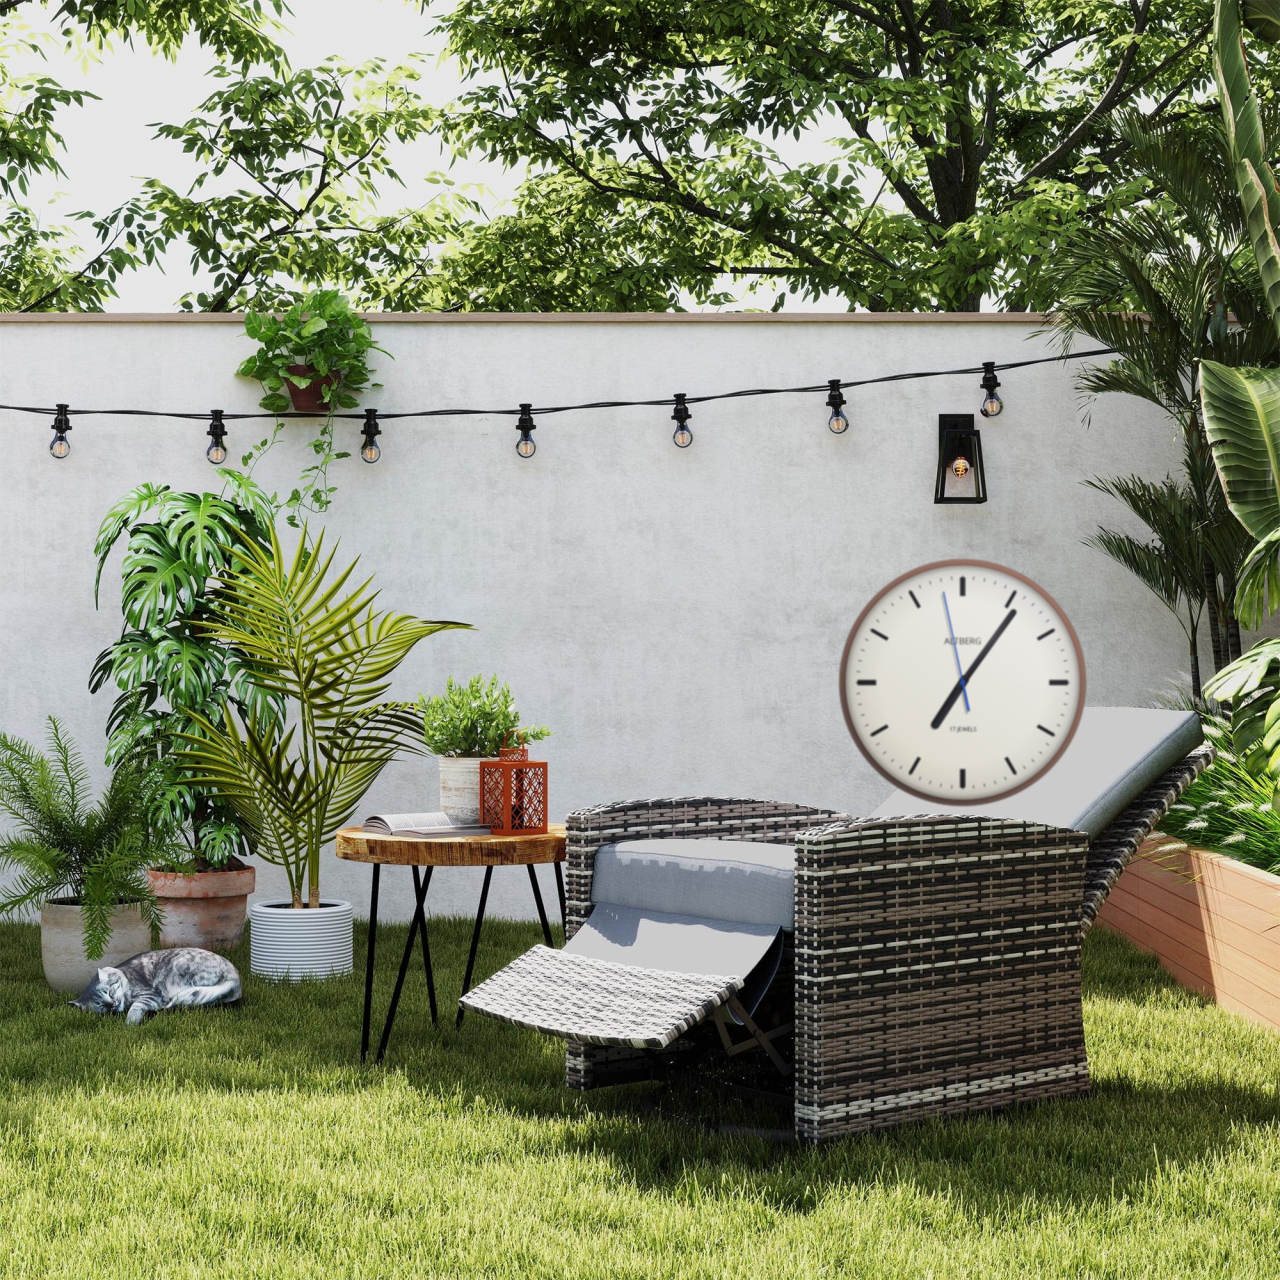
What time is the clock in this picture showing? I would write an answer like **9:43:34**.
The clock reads **7:05:58**
